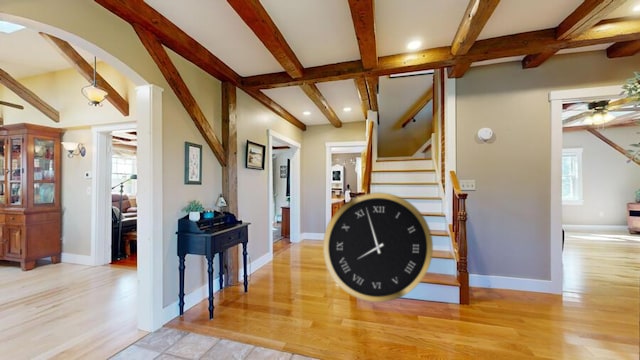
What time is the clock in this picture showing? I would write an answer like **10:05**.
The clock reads **7:57**
